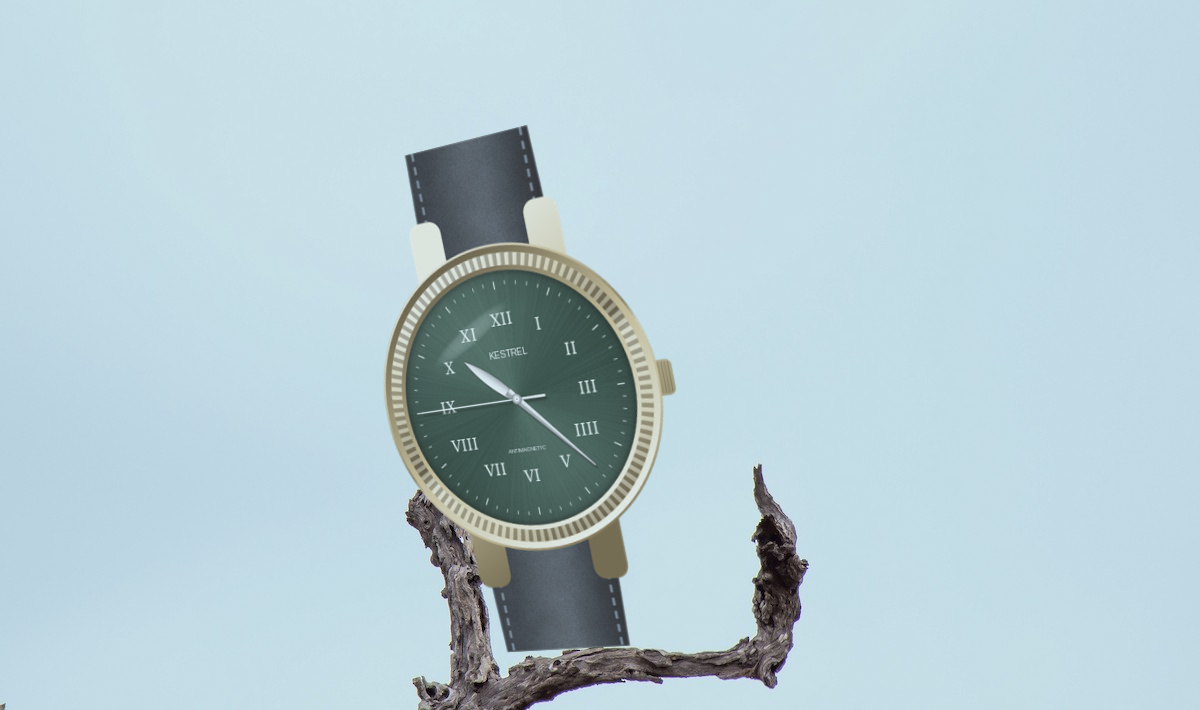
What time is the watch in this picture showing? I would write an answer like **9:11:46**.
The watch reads **10:22:45**
